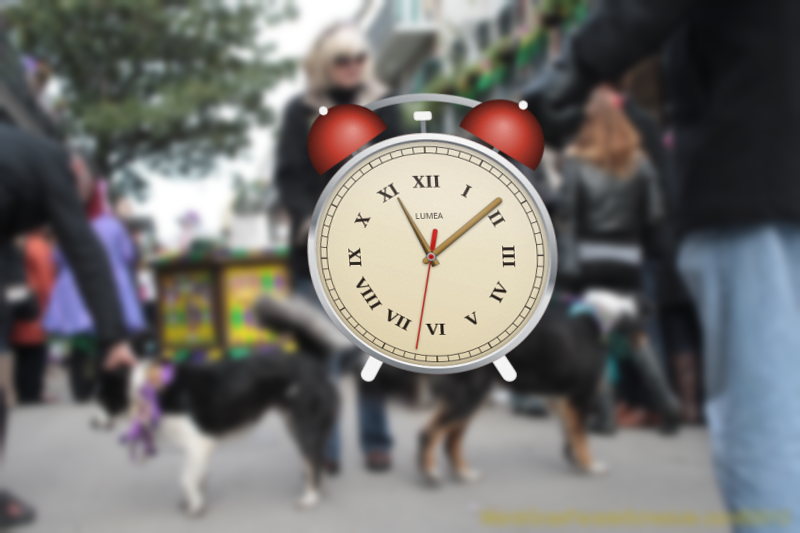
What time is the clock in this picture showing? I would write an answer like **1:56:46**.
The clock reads **11:08:32**
